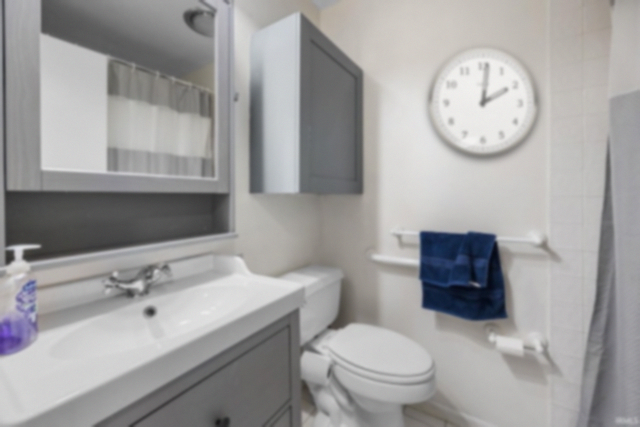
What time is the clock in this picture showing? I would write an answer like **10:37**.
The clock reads **2:01**
